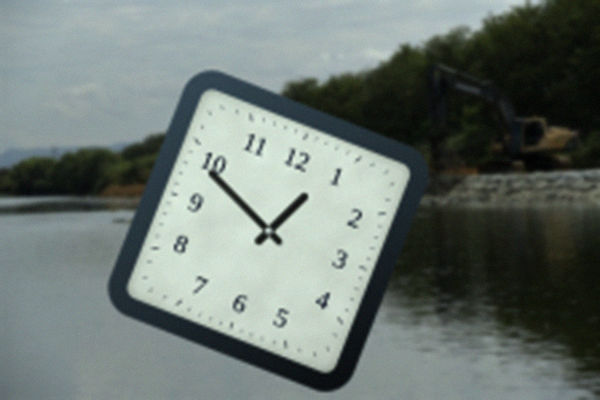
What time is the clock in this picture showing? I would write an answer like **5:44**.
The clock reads **12:49**
